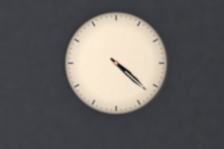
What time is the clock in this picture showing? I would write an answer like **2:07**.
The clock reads **4:22**
